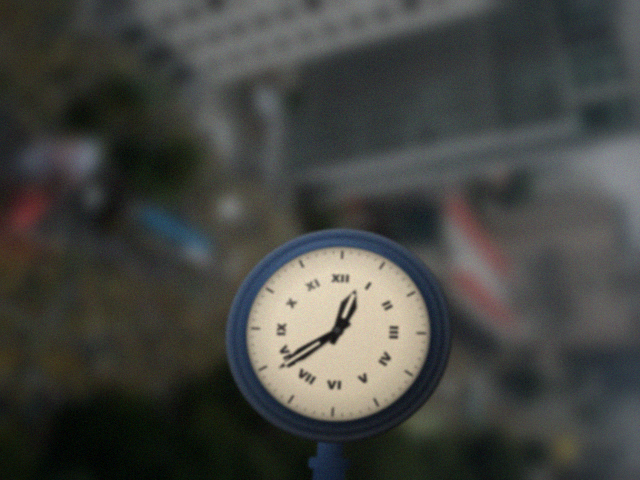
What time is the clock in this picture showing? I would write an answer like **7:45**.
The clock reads **12:39**
